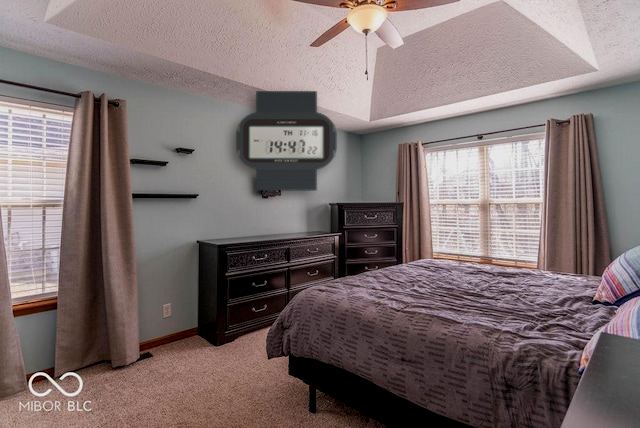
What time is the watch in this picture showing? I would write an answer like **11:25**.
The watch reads **14:47**
